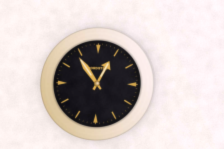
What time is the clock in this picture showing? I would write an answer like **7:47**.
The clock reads **12:54**
